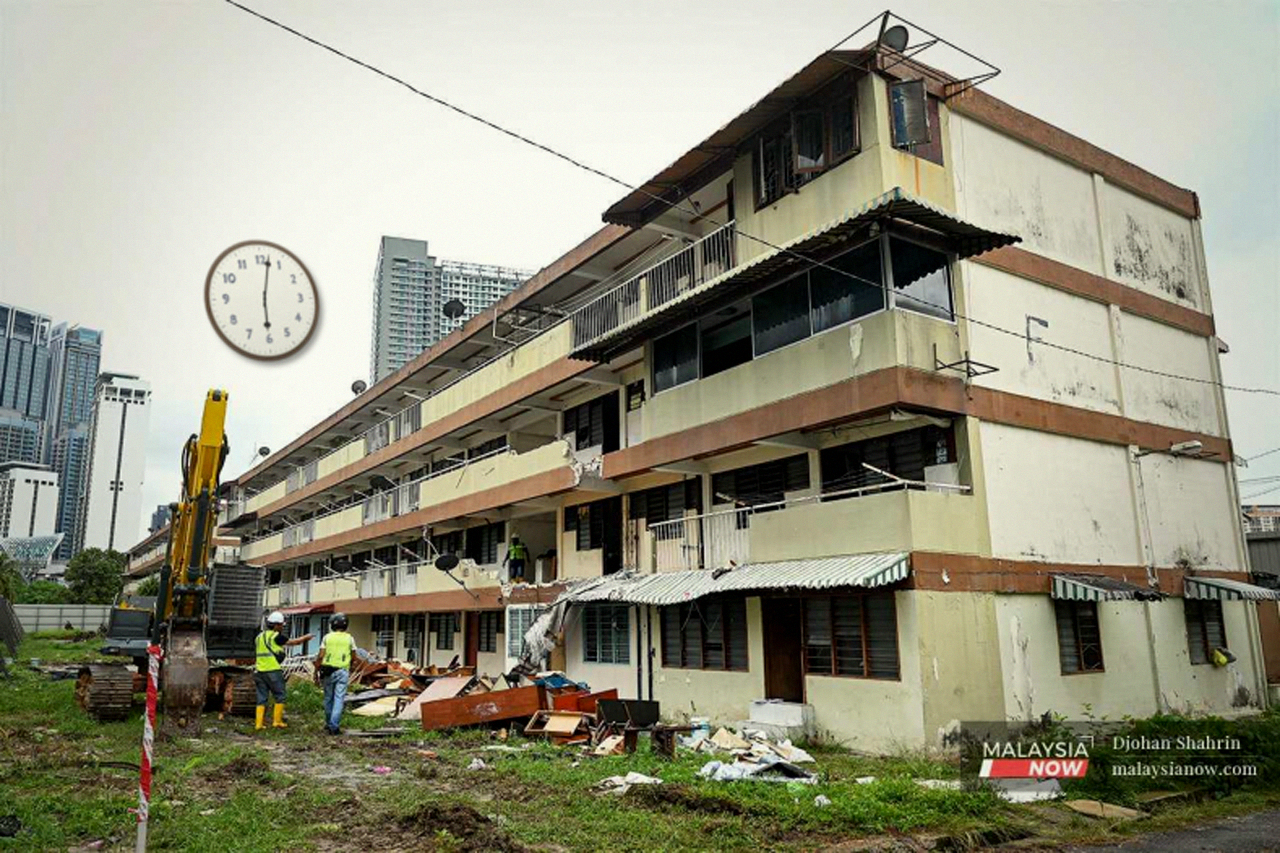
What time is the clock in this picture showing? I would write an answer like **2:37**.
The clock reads **6:02**
